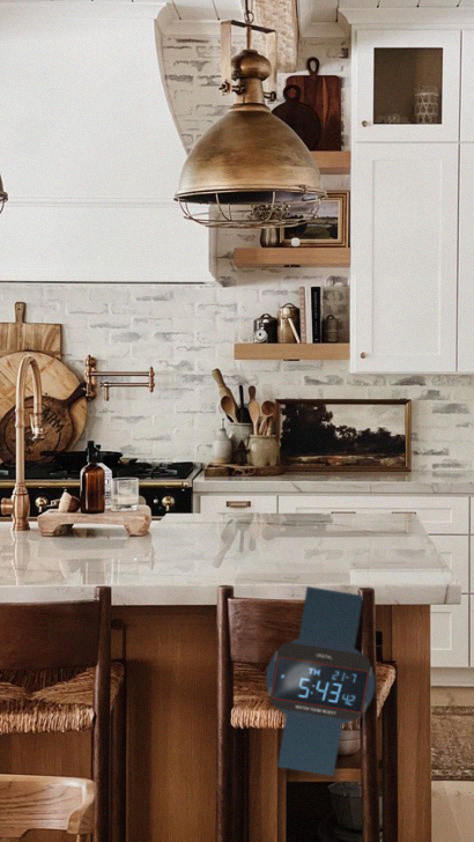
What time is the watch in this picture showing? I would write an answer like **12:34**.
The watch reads **5:43**
